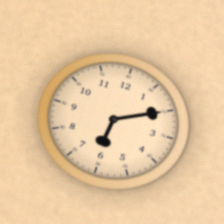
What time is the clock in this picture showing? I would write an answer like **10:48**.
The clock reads **6:10**
